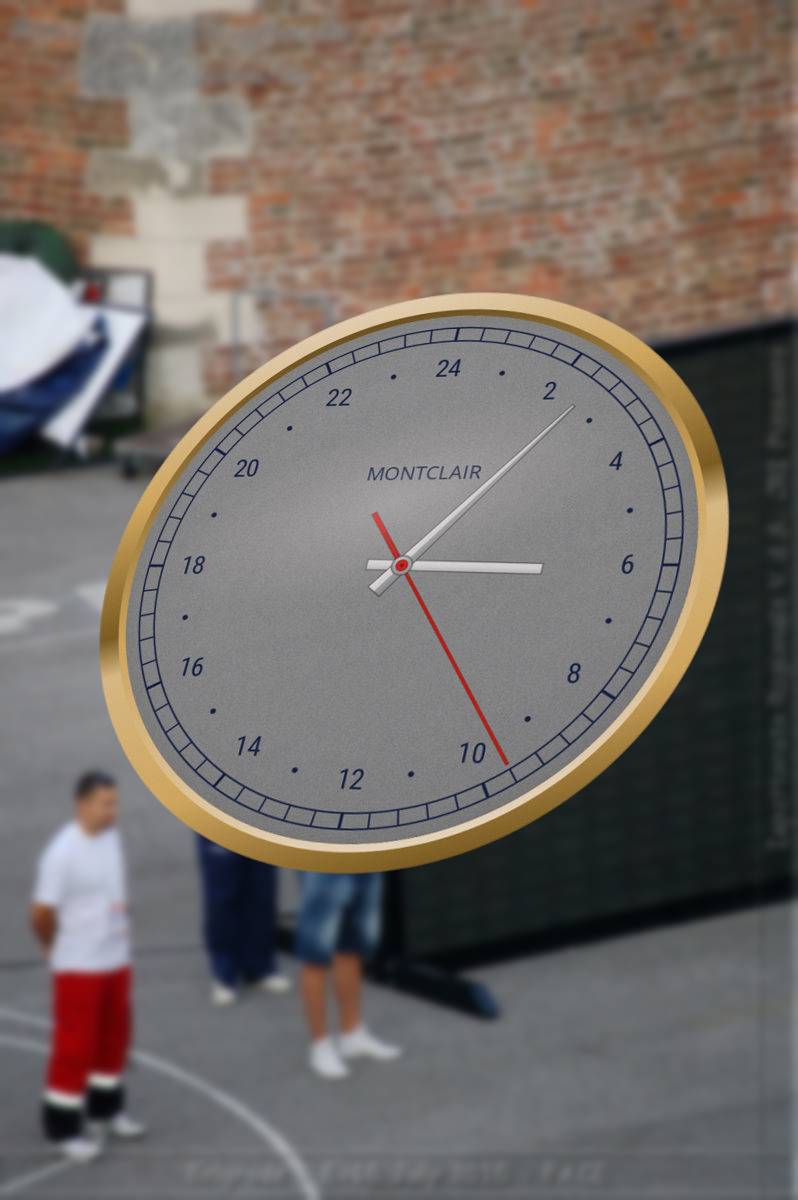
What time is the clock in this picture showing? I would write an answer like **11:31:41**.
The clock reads **6:06:24**
